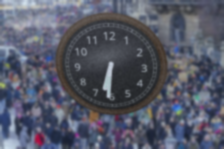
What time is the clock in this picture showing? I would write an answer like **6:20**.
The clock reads **6:31**
